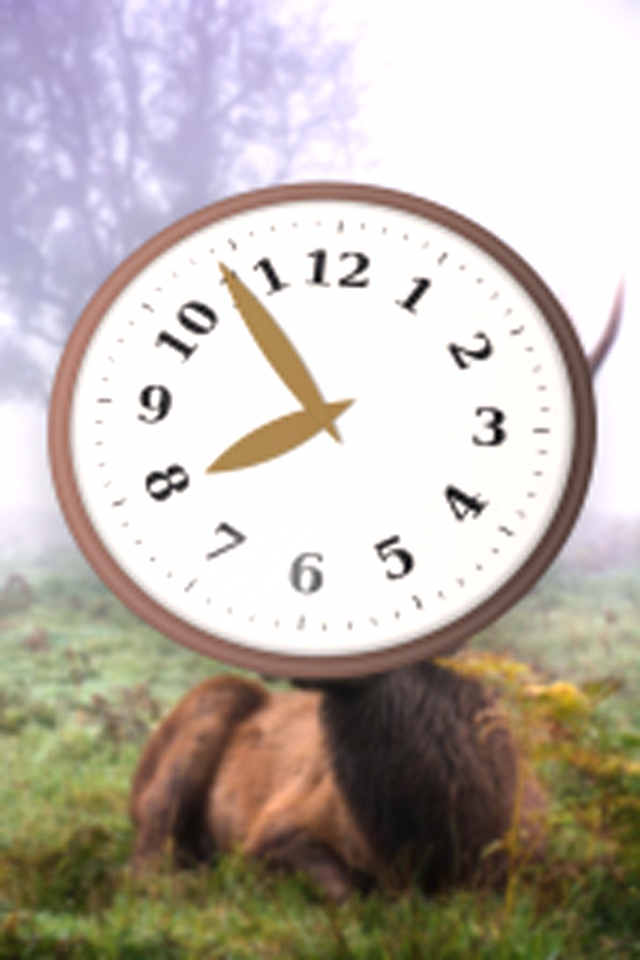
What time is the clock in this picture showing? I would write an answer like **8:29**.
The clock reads **7:54**
